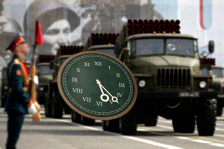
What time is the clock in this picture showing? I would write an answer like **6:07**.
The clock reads **5:23**
